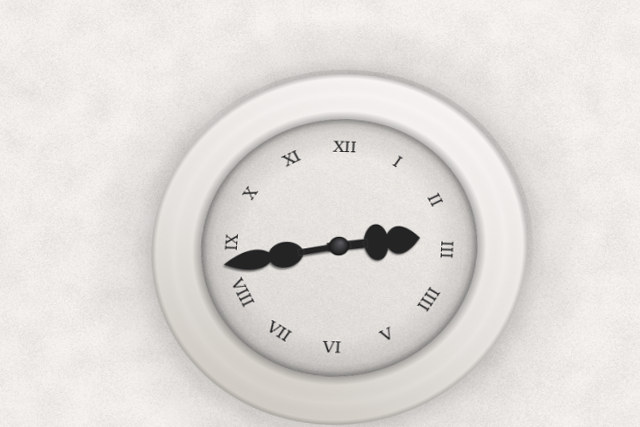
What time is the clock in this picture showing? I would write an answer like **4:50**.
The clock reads **2:43**
